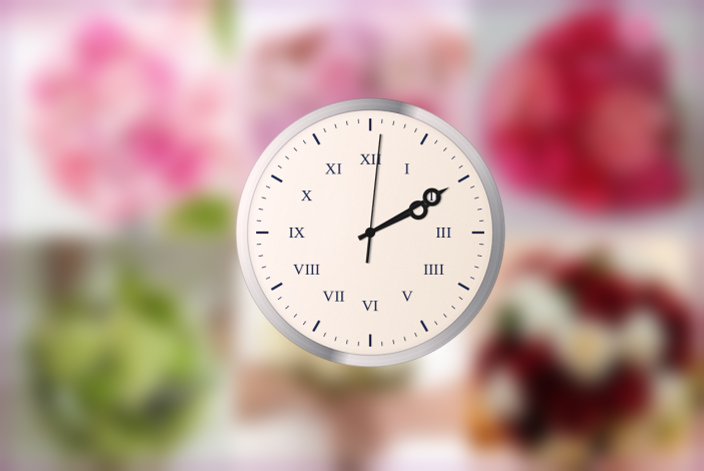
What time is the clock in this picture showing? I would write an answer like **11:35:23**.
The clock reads **2:10:01**
